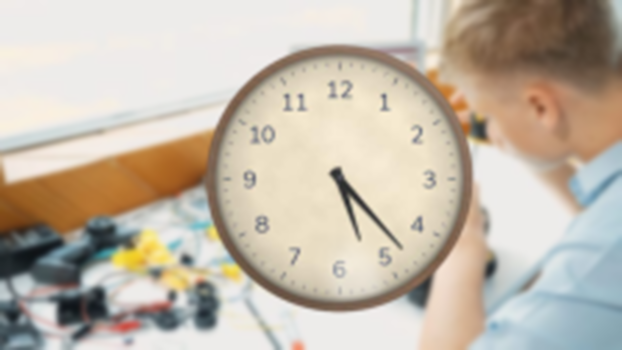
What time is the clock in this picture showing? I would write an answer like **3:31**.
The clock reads **5:23**
